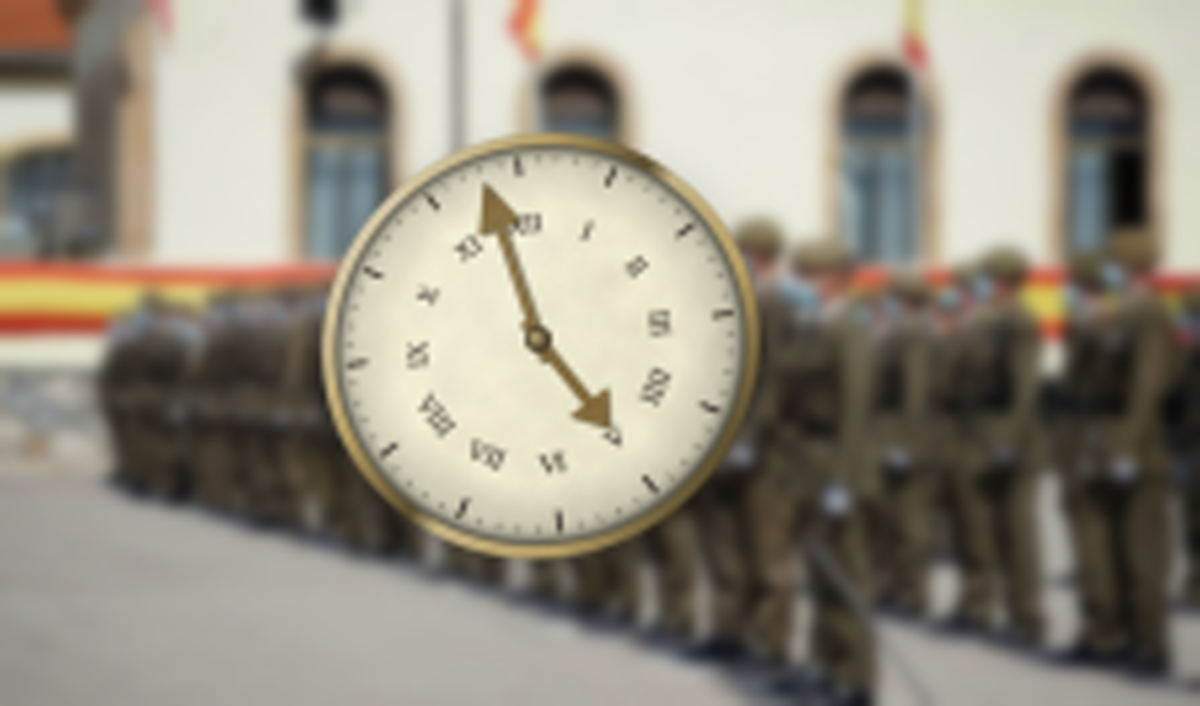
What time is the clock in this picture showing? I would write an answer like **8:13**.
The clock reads **4:58**
